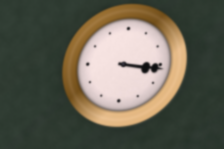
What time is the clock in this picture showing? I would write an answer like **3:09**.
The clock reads **3:16**
